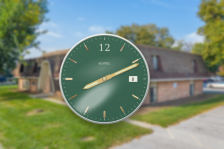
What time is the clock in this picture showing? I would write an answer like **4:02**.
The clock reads **8:11**
